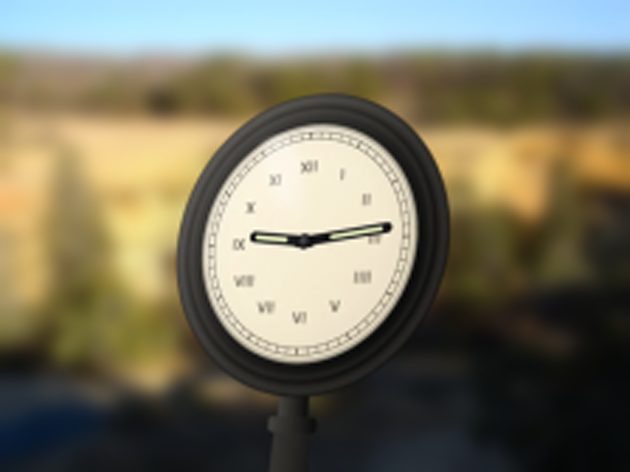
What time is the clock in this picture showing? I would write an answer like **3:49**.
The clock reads **9:14**
